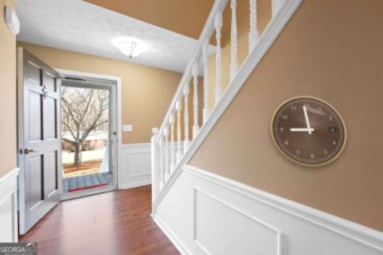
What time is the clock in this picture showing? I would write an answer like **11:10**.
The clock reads **8:59**
